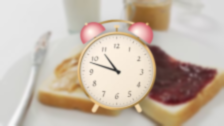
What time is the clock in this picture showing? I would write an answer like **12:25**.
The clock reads **10:48**
